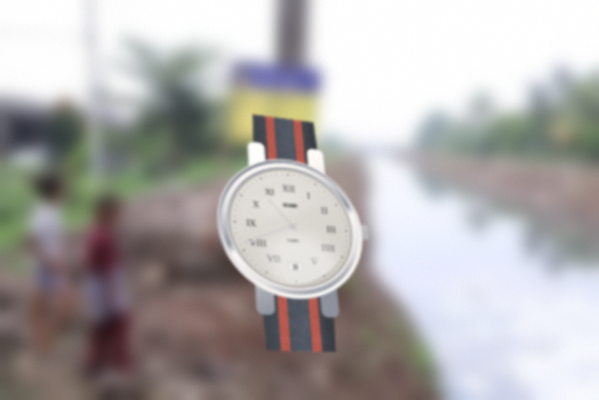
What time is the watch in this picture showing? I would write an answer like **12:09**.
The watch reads **10:41**
